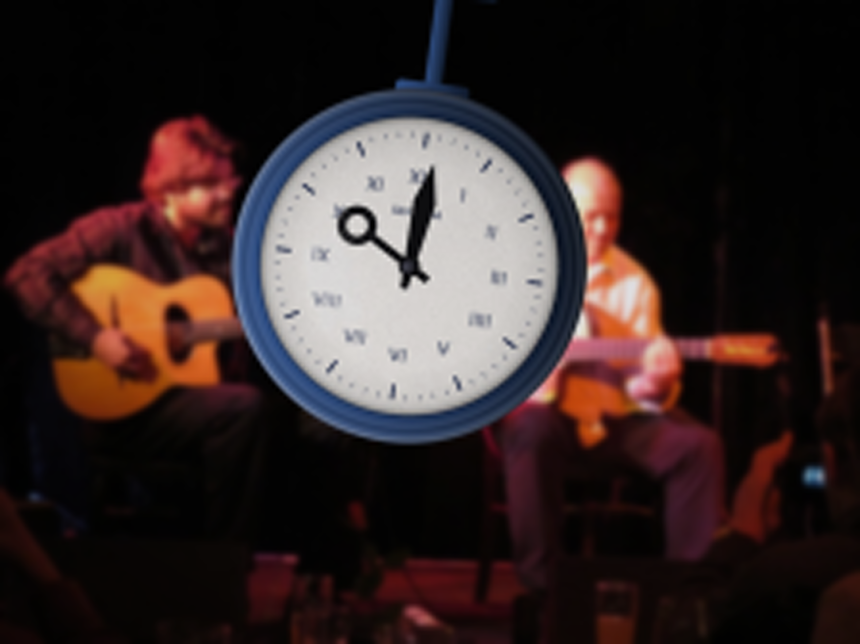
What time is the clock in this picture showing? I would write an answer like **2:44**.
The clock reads **10:01**
